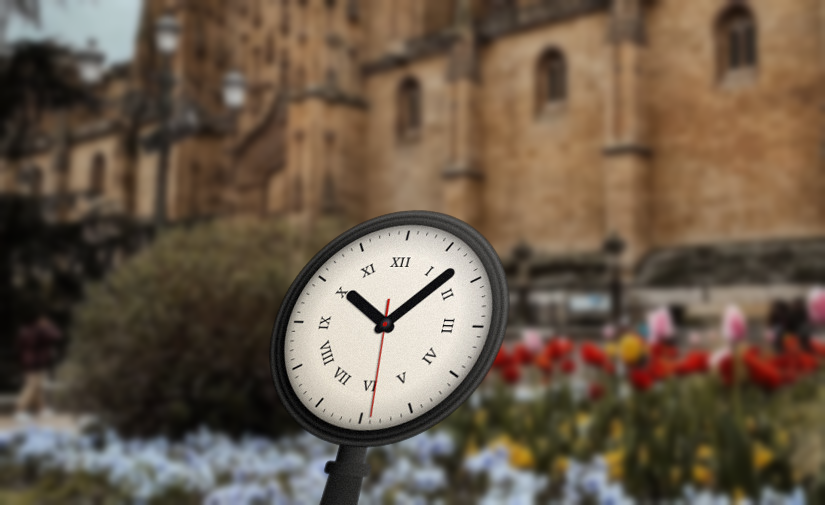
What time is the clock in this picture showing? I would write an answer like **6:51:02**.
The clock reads **10:07:29**
